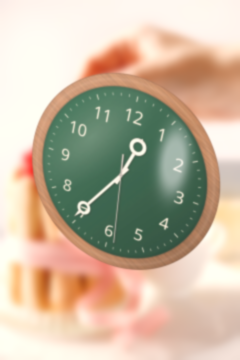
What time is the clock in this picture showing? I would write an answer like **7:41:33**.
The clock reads **12:35:29**
